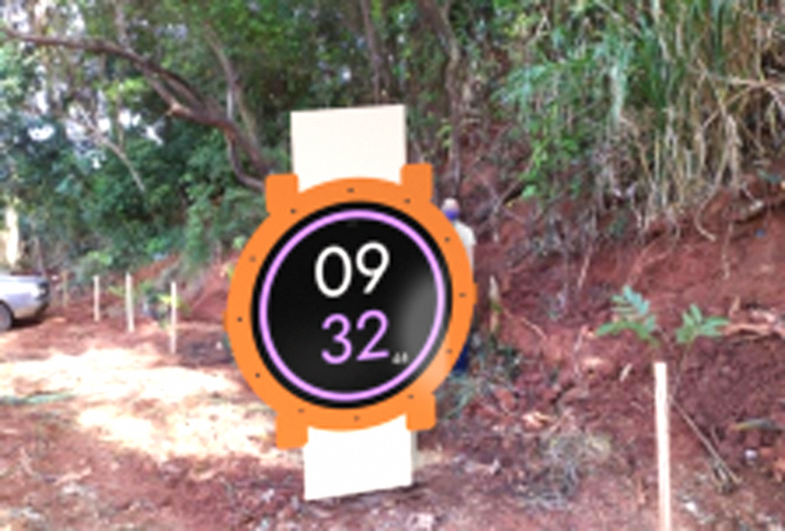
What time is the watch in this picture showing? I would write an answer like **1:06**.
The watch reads **9:32**
